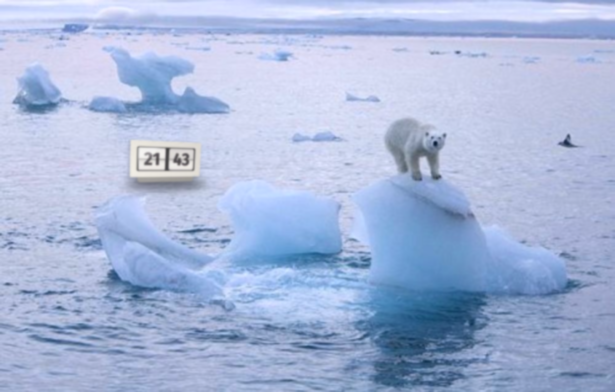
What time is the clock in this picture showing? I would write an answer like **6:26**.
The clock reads **21:43**
